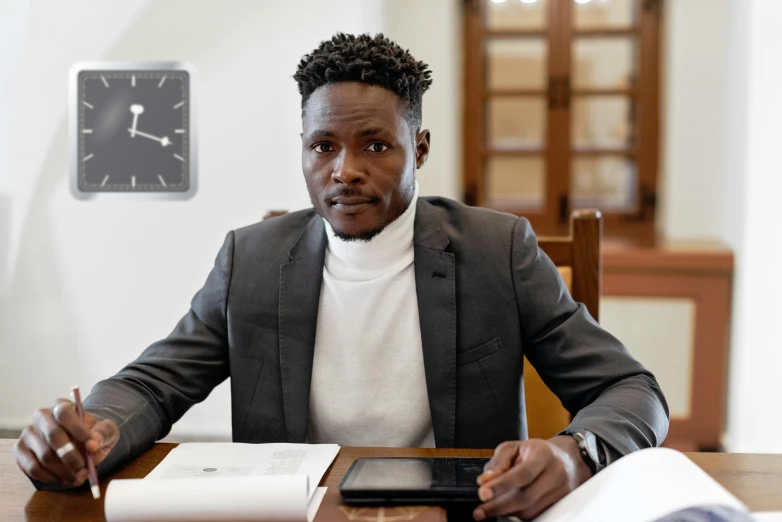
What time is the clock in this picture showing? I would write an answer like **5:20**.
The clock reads **12:18**
